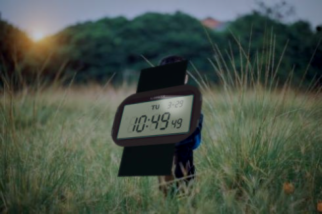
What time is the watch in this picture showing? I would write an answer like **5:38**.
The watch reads **10:49**
